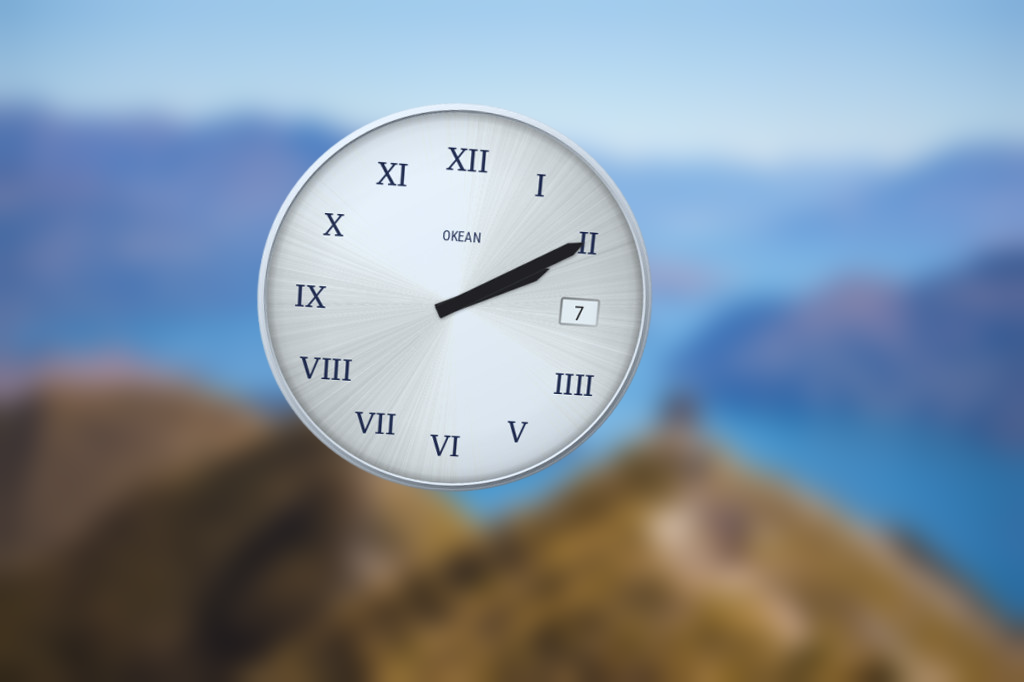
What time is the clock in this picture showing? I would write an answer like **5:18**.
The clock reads **2:10**
